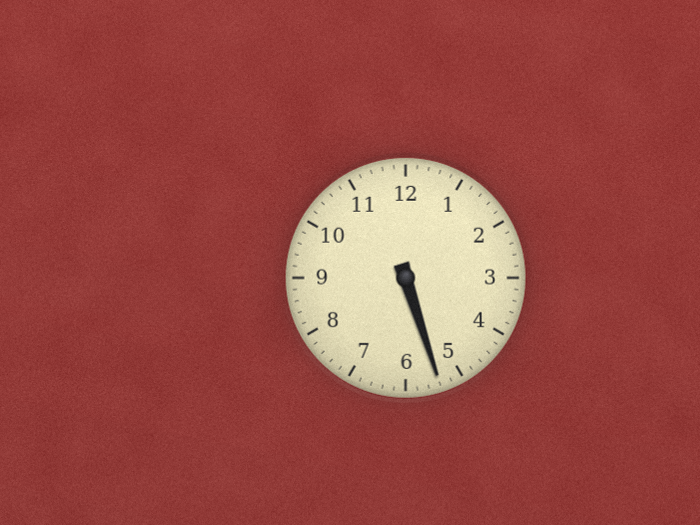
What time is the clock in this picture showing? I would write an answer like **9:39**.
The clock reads **5:27**
